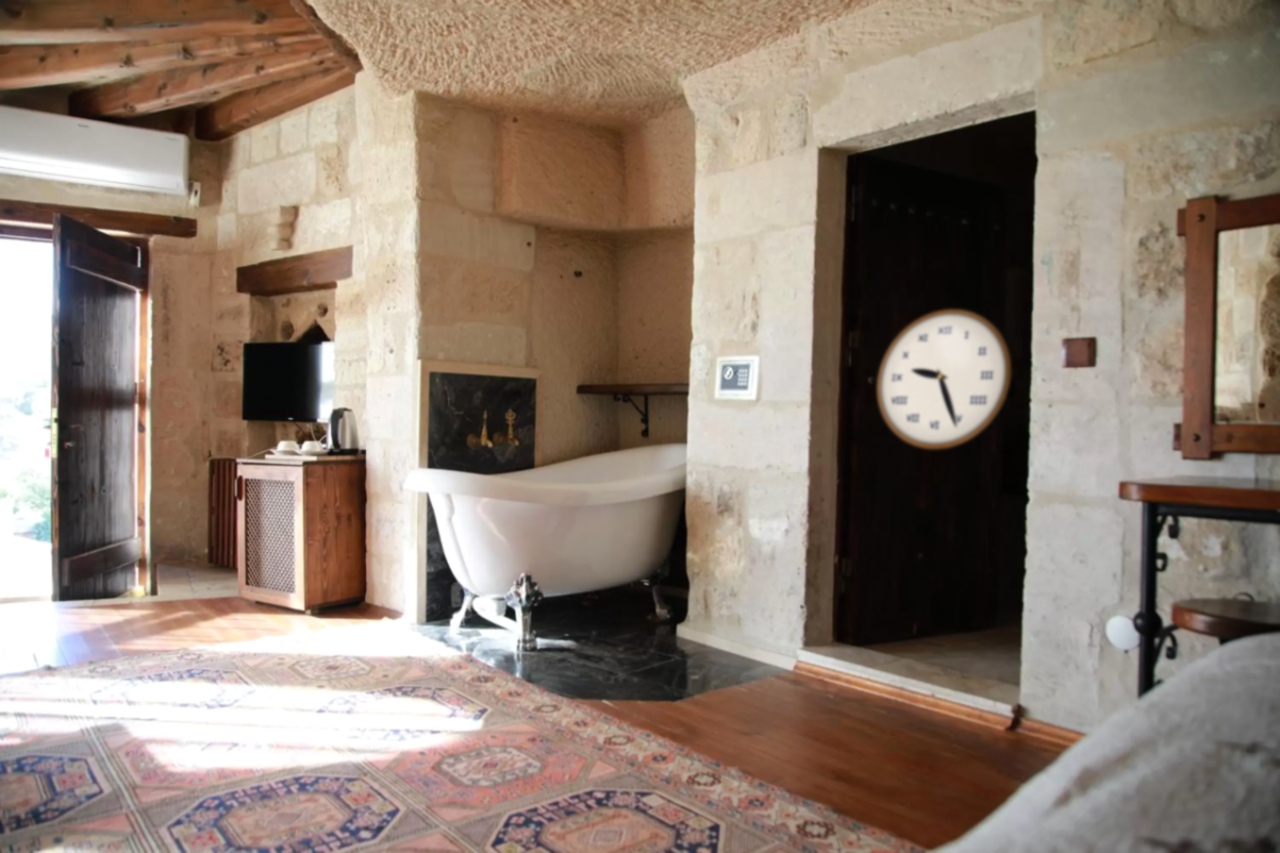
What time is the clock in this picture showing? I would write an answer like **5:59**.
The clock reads **9:26**
